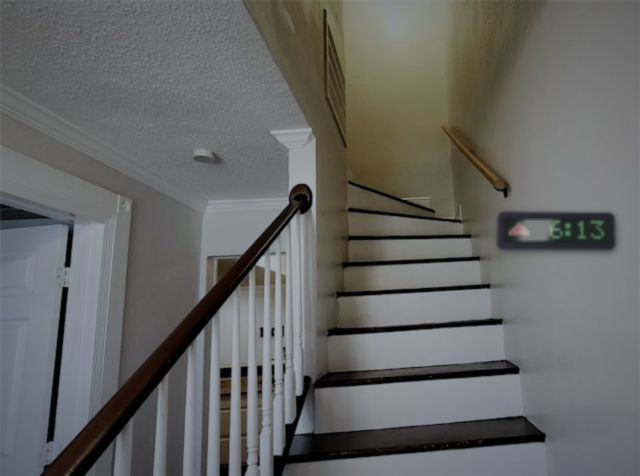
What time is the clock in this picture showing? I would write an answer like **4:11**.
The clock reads **6:13**
